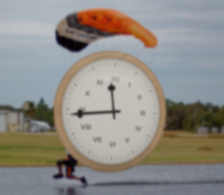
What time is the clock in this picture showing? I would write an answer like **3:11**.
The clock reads **11:44**
